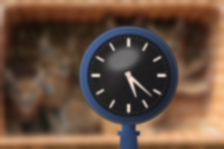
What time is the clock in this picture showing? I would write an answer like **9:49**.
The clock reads **5:22**
